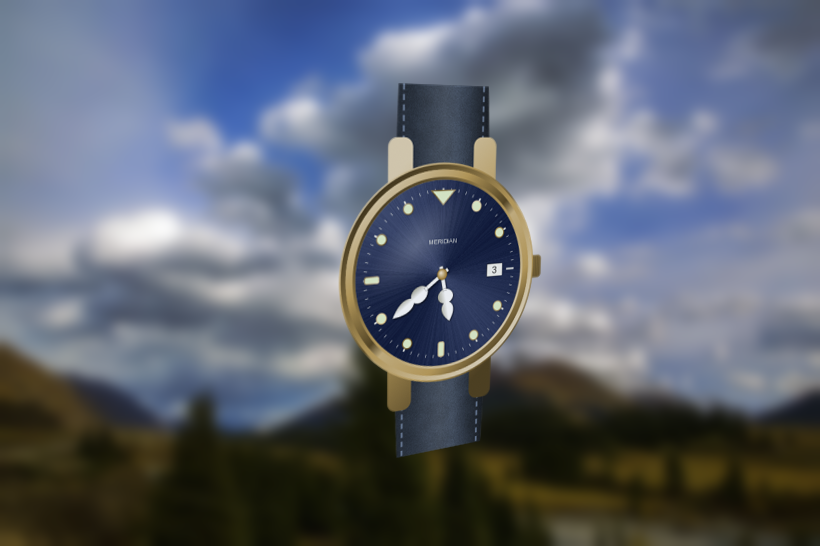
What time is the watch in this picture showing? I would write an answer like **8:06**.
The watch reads **5:39**
